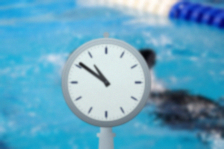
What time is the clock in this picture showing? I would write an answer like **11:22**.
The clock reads **10:51**
